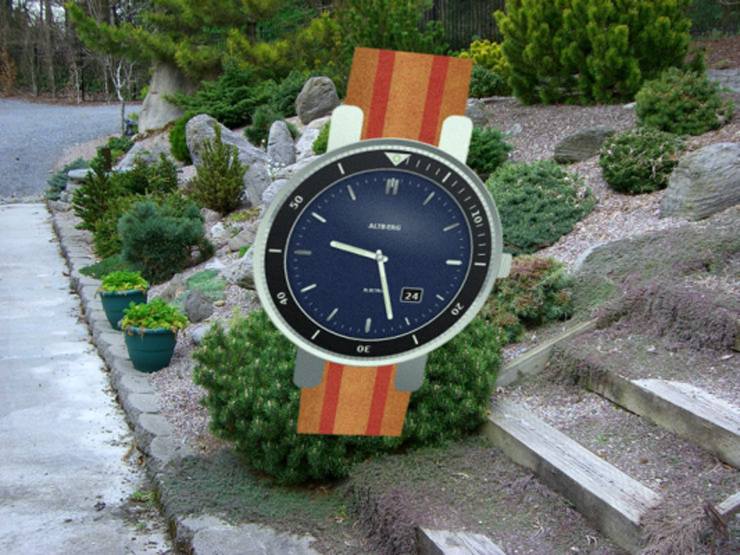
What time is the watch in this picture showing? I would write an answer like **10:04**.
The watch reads **9:27**
